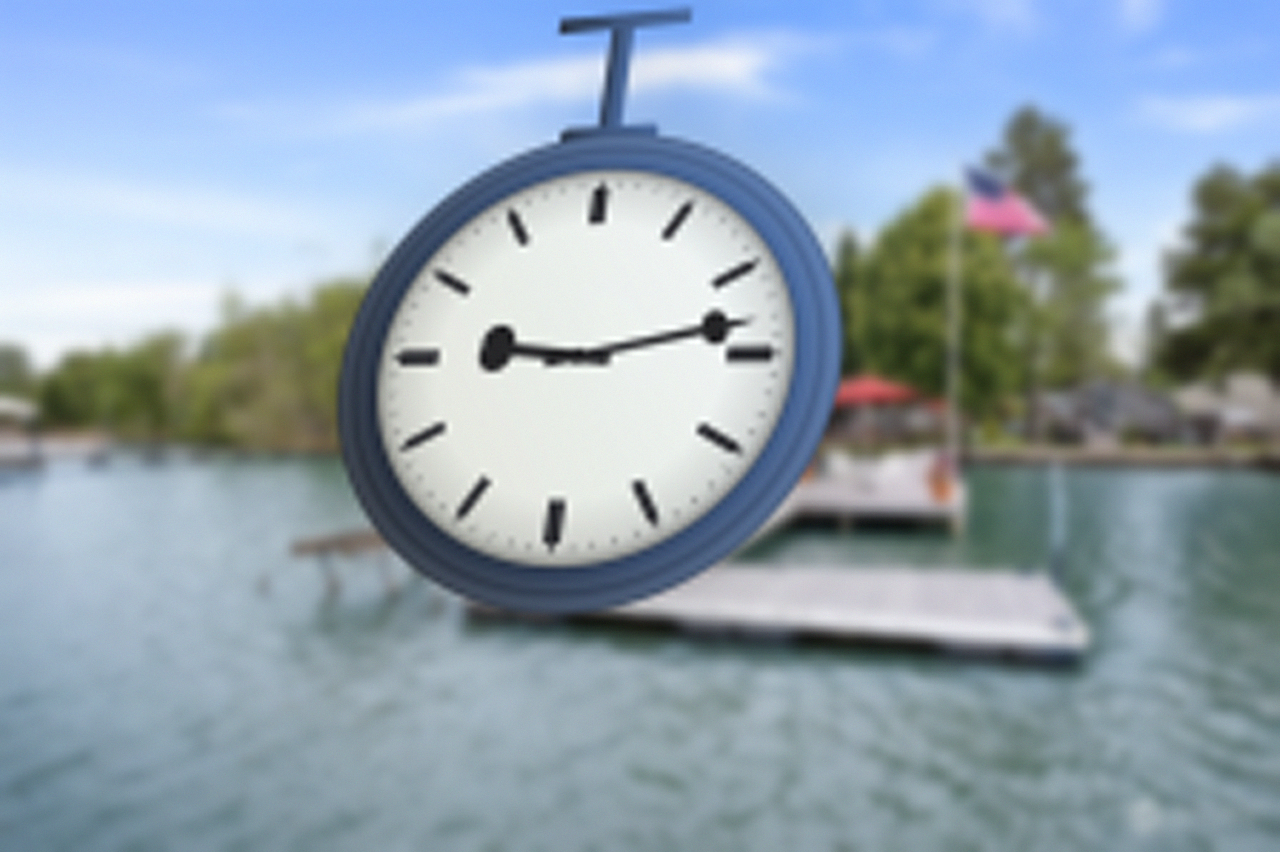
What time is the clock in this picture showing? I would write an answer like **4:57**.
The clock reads **9:13**
